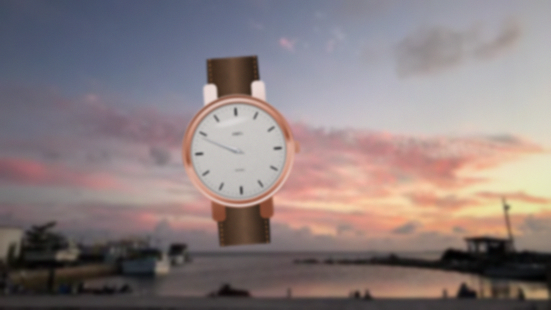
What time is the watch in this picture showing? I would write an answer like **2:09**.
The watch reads **9:49**
